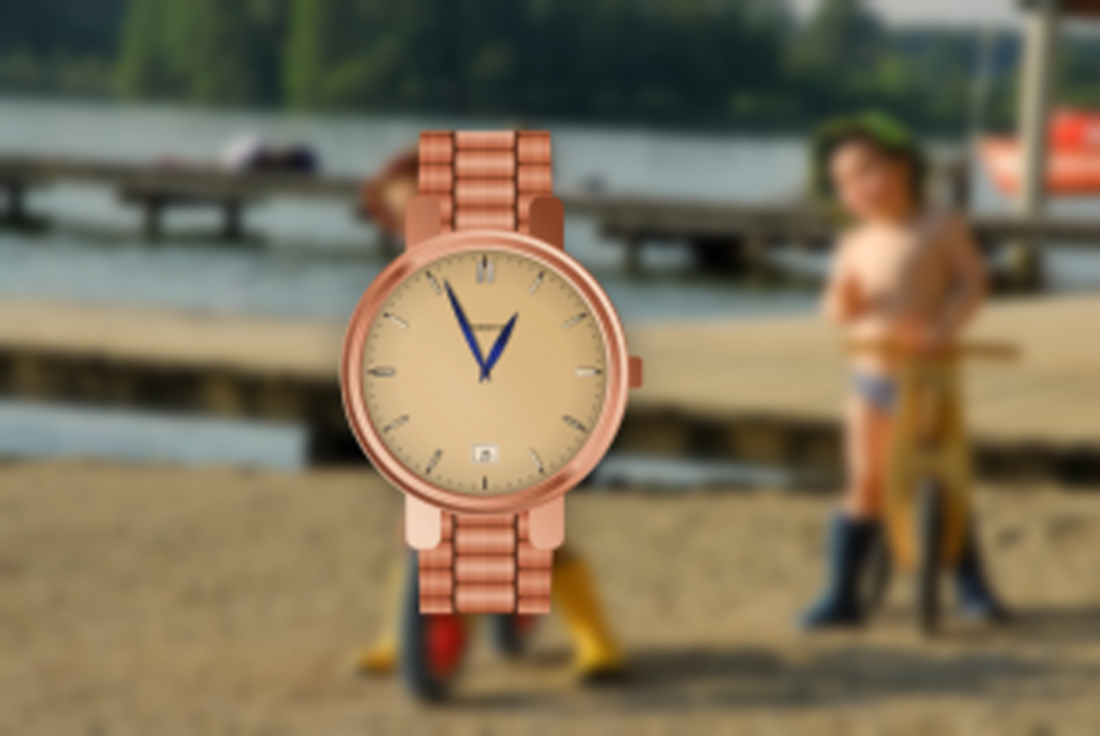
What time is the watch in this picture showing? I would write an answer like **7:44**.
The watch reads **12:56**
